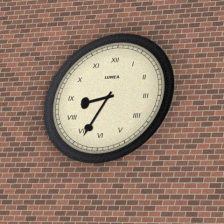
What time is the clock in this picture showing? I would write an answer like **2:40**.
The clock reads **8:34**
